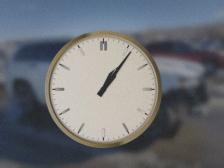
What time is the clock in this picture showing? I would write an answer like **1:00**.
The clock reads **1:06**
